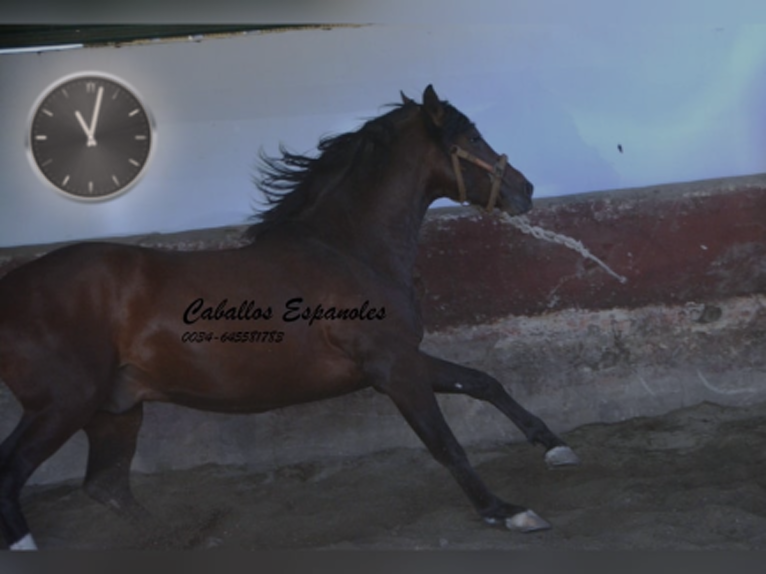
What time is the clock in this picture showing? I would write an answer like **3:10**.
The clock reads **11:02**
